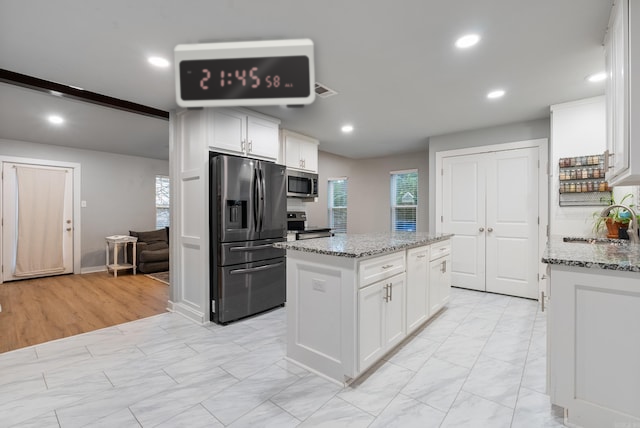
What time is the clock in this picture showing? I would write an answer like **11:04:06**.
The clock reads **21:45:58**
